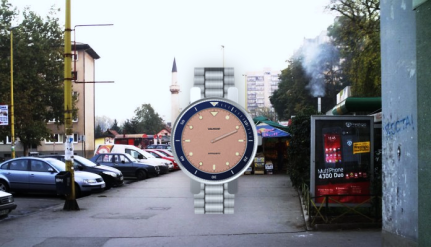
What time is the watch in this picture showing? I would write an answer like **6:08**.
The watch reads **2:11**
